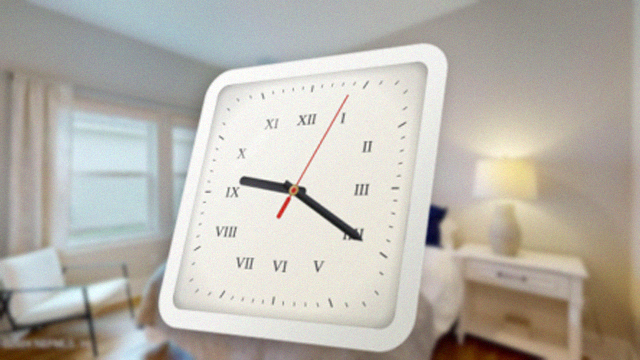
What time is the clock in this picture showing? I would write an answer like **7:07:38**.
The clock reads **9:20:04**
